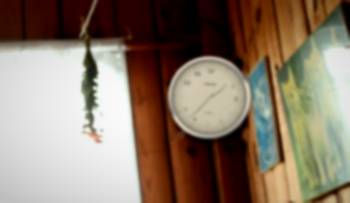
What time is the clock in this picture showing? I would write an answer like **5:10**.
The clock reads **1:37**
